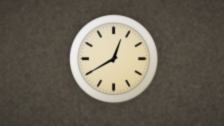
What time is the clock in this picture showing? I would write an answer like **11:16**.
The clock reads **12:40**
